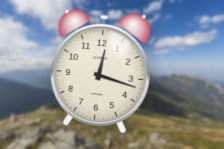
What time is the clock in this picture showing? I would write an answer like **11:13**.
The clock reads **12:17**
